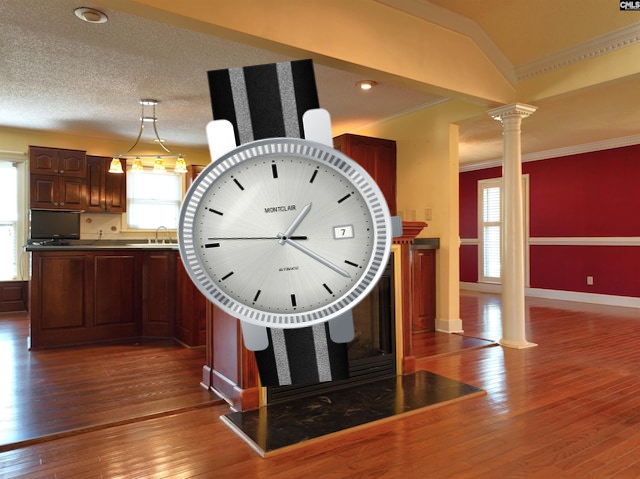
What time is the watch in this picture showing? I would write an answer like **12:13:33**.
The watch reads **1:21:46**
